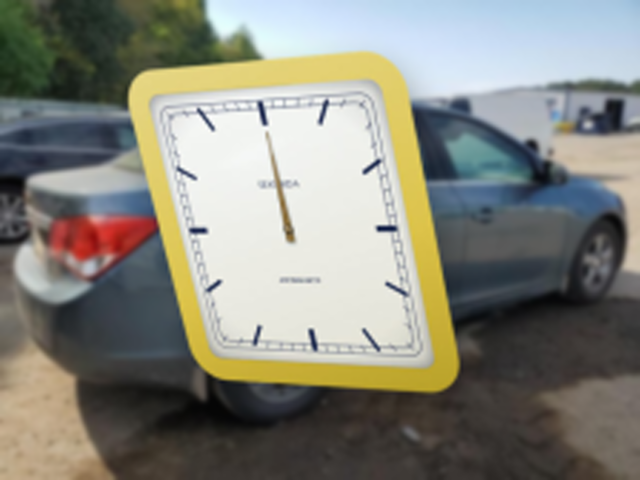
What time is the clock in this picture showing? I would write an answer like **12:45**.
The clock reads **12:00**
